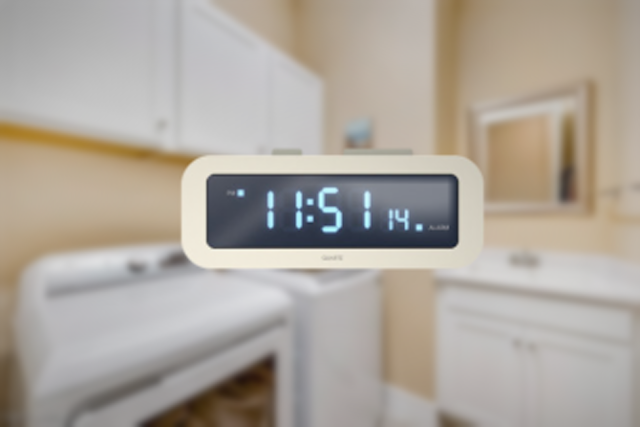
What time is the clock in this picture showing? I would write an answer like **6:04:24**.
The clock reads **11:51:14**
